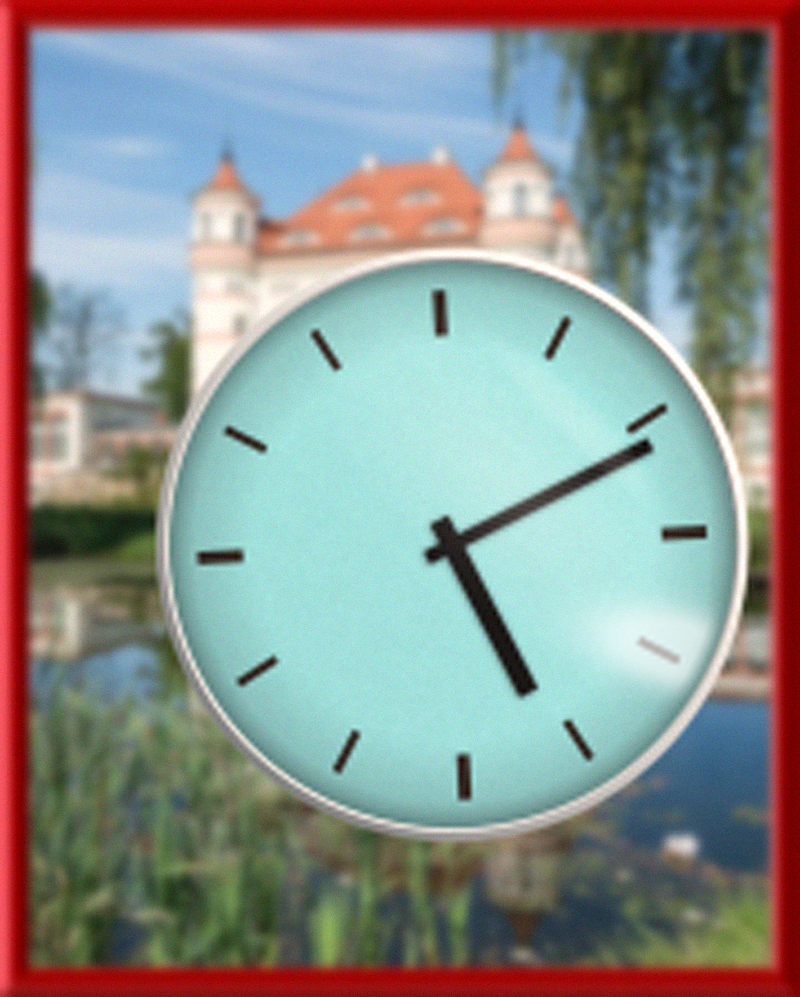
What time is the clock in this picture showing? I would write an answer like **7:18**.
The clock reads **5:11**
